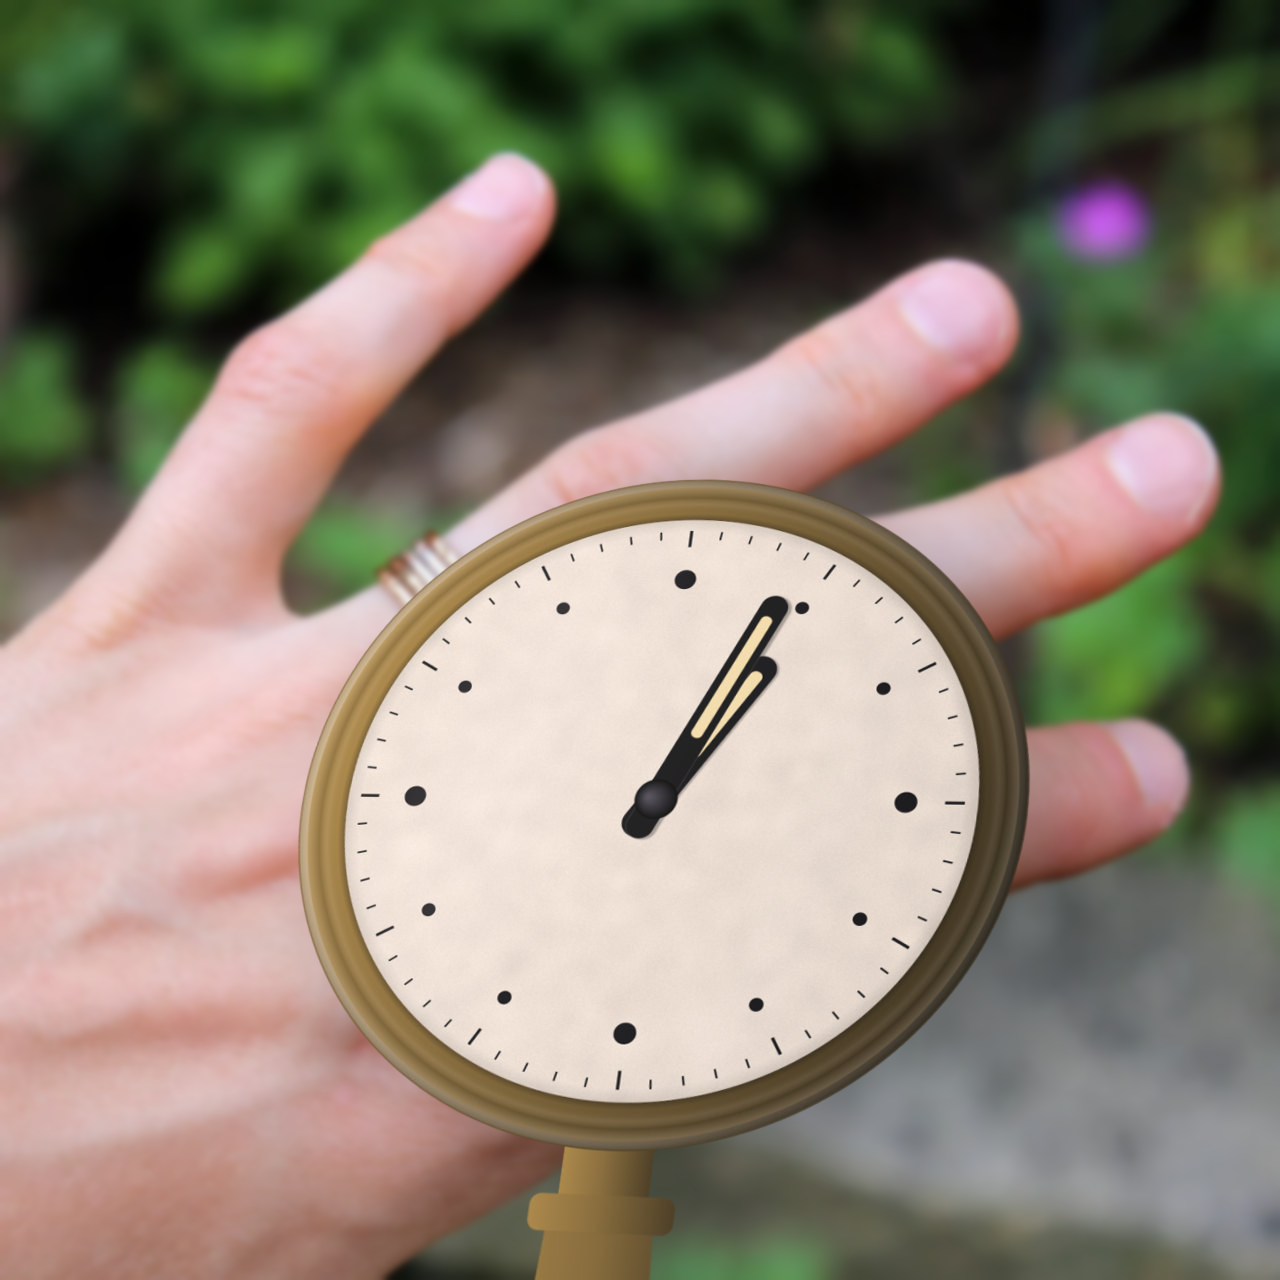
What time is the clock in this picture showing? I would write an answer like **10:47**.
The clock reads **1:04**
